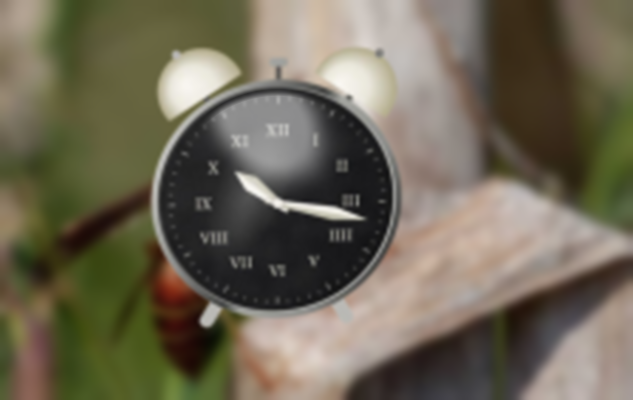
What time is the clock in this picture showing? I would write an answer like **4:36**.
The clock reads **10:17**
